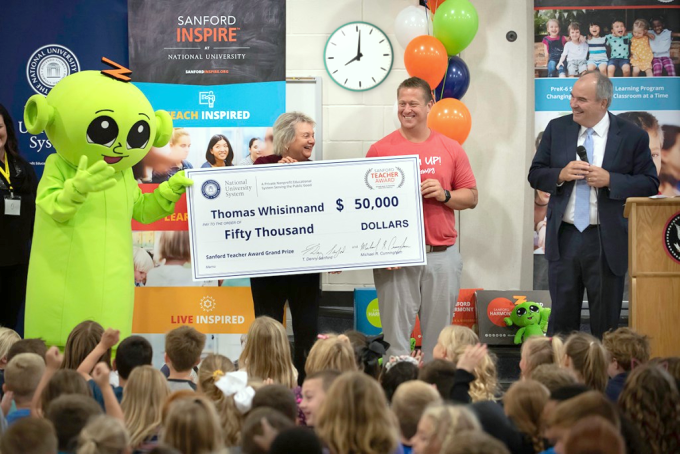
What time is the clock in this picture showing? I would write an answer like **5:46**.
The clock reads **8:01**
